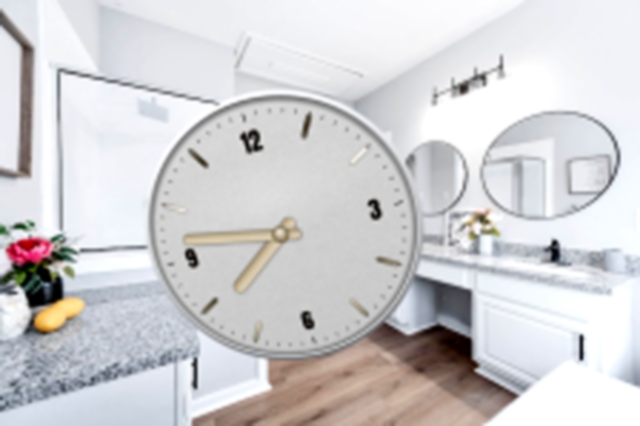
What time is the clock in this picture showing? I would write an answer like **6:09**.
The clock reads **7:47**
